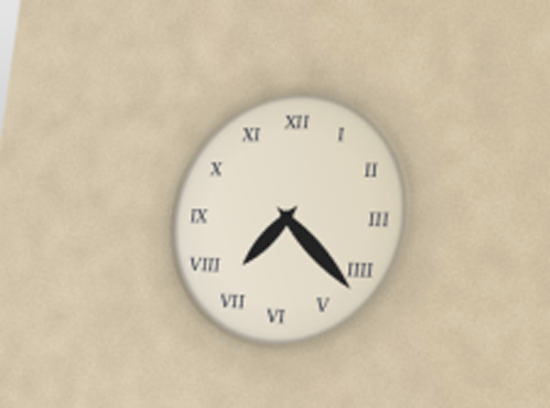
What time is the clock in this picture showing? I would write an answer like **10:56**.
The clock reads **7:22**
